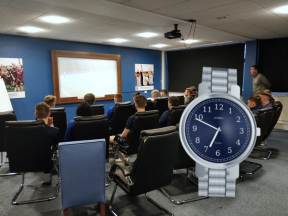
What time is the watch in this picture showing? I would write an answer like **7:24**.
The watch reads **6:49**
